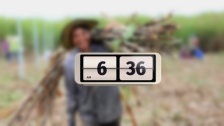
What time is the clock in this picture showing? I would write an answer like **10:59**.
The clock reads **6:36**
